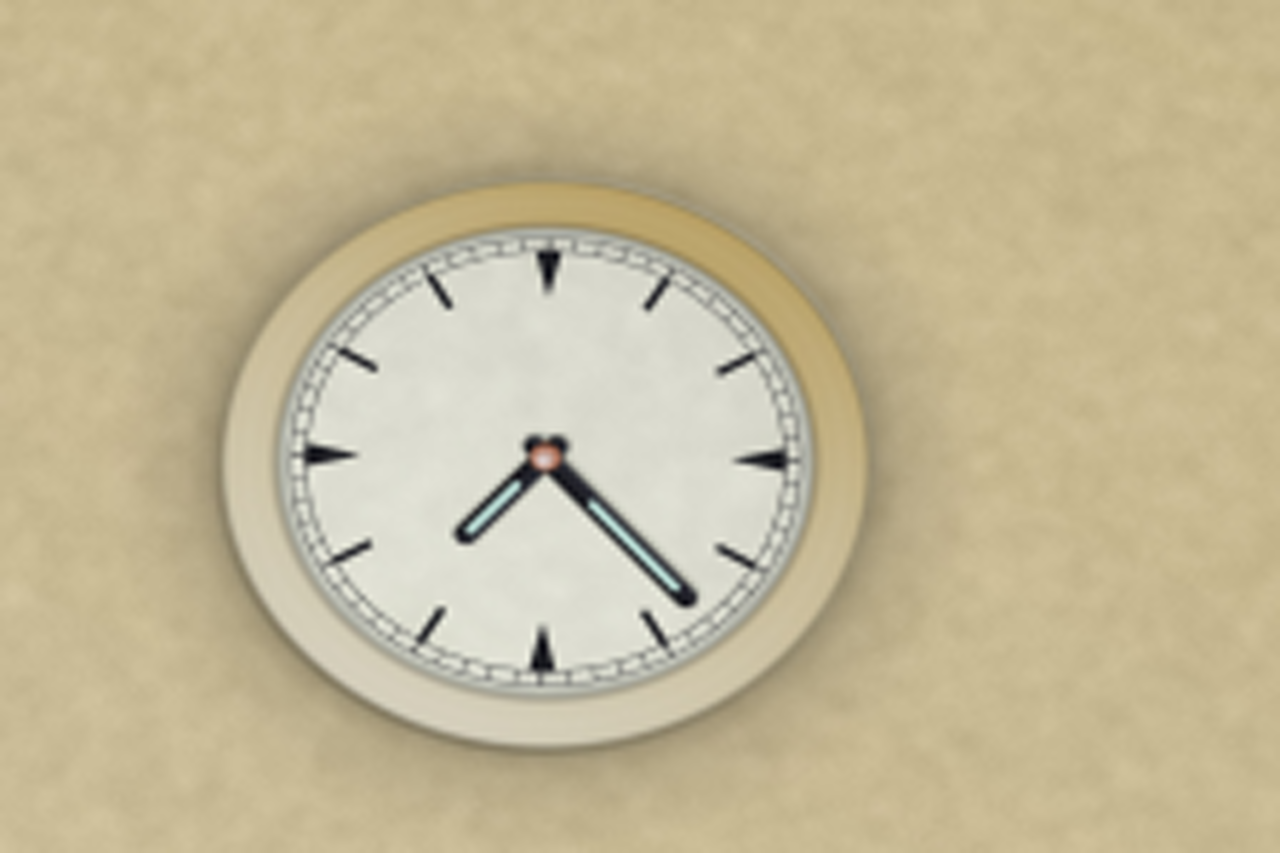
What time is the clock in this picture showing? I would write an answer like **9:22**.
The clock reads **7:23**
